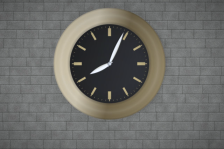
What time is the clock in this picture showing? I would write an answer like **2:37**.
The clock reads **8:04**
